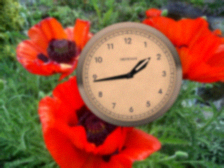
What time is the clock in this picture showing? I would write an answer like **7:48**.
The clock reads **1:44**
